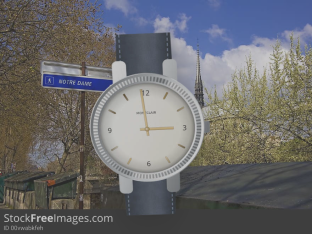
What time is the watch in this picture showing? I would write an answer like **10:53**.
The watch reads **2:59**
